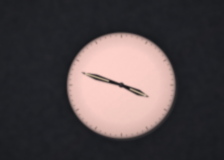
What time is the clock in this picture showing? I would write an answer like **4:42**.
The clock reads **3:48**
